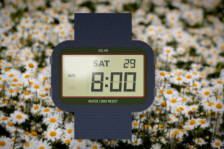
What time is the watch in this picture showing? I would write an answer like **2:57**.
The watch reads **8:00**
